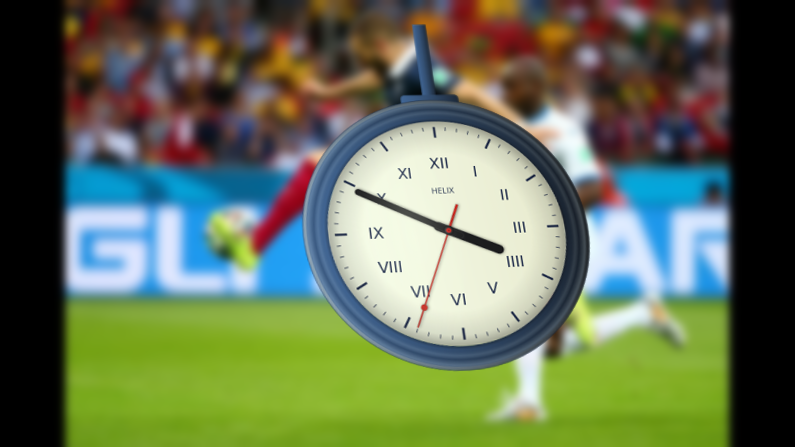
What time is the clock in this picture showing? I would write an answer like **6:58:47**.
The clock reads **3:49:34**
